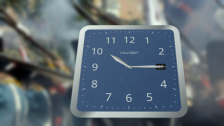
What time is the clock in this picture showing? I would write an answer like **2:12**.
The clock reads **10:15**
